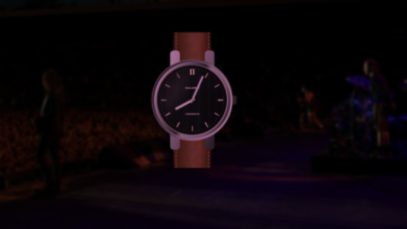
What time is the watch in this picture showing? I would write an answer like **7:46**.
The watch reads **8:04**
